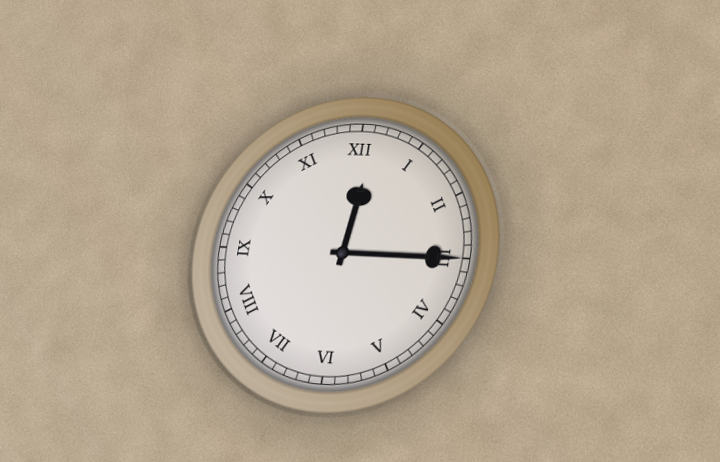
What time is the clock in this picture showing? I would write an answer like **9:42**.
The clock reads **12:15**
